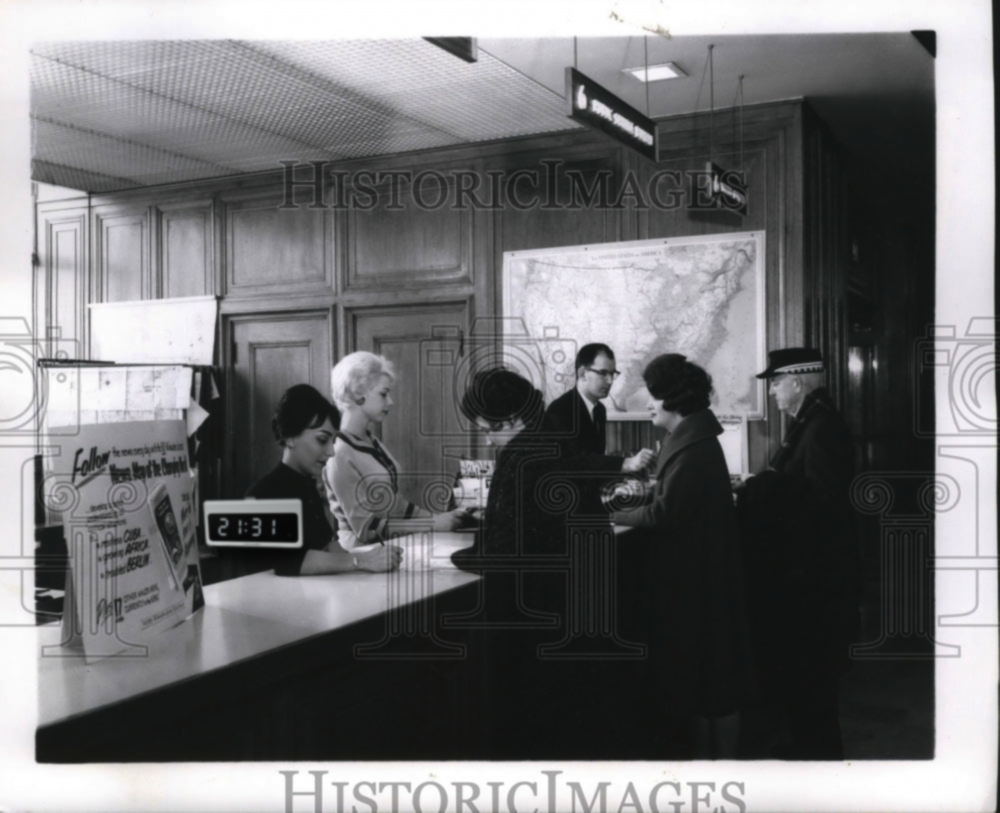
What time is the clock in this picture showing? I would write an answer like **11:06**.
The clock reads **21:31**
